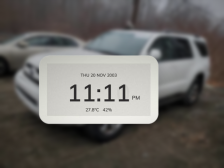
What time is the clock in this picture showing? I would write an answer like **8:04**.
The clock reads **11:11**
